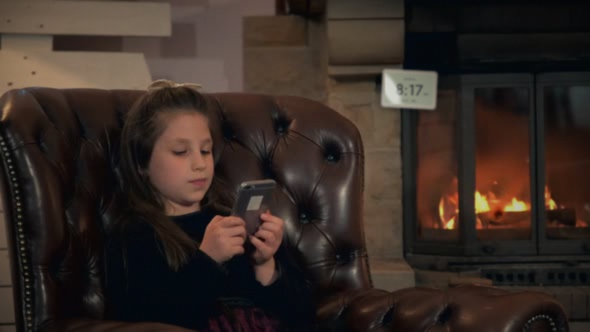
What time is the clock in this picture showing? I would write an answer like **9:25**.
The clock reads **8:17**
